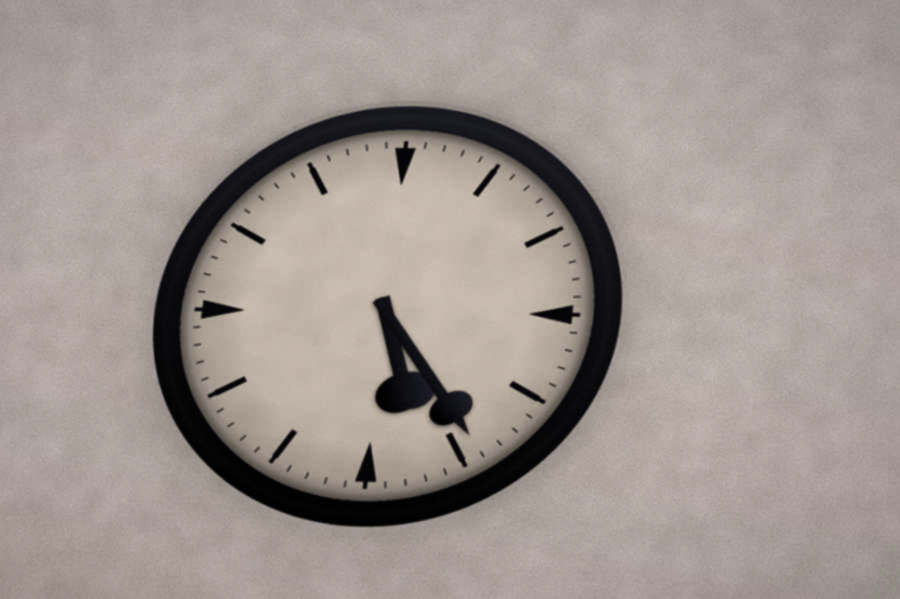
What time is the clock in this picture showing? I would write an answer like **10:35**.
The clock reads **5:24**
